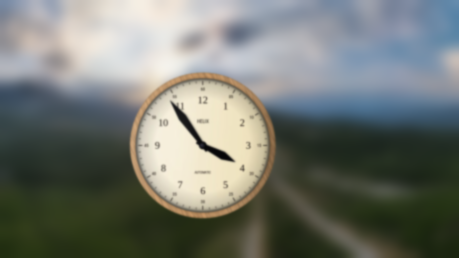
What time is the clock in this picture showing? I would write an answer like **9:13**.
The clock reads **3:54**
